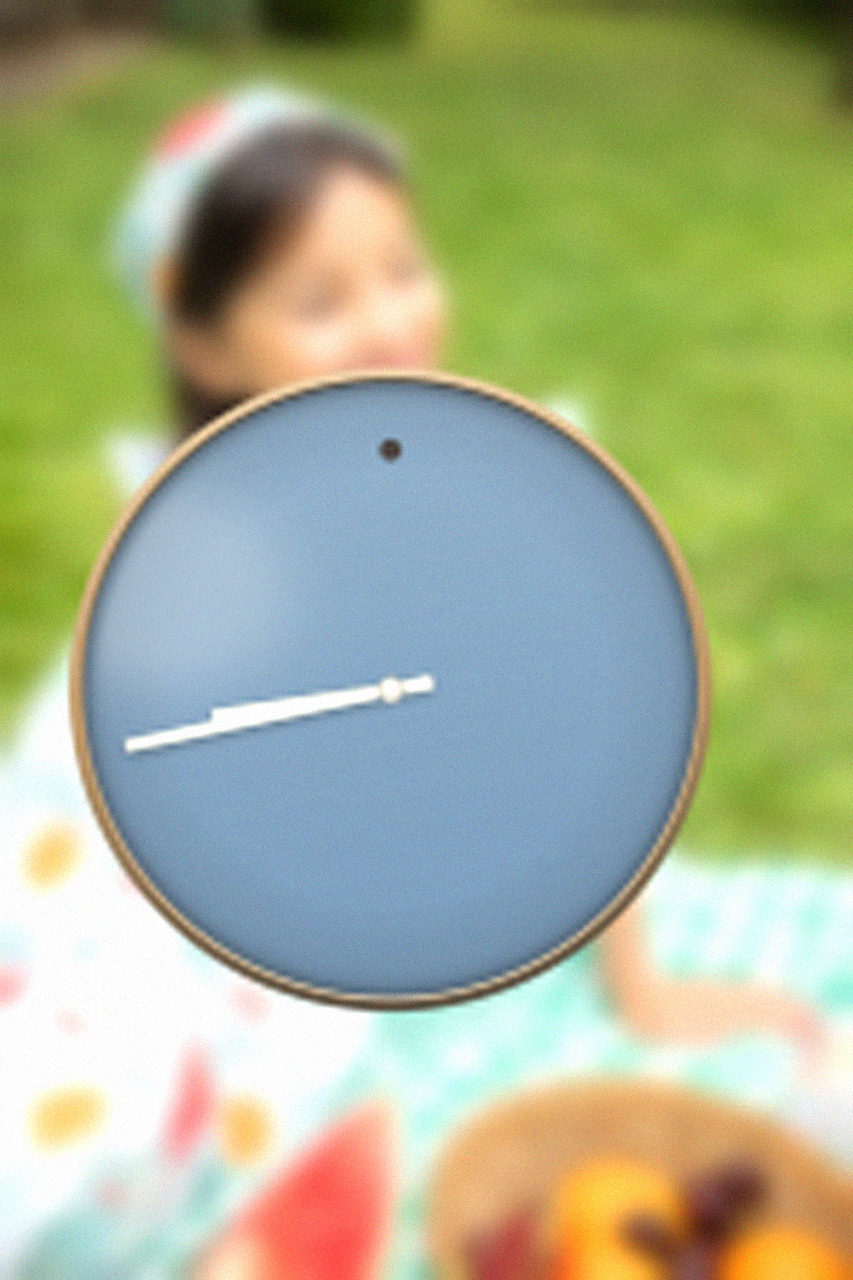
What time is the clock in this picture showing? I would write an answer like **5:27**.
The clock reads **8:43**
